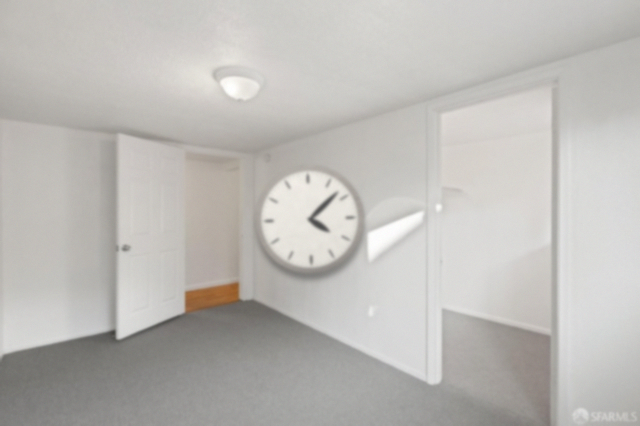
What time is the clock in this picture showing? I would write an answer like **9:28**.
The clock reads **4:08**
